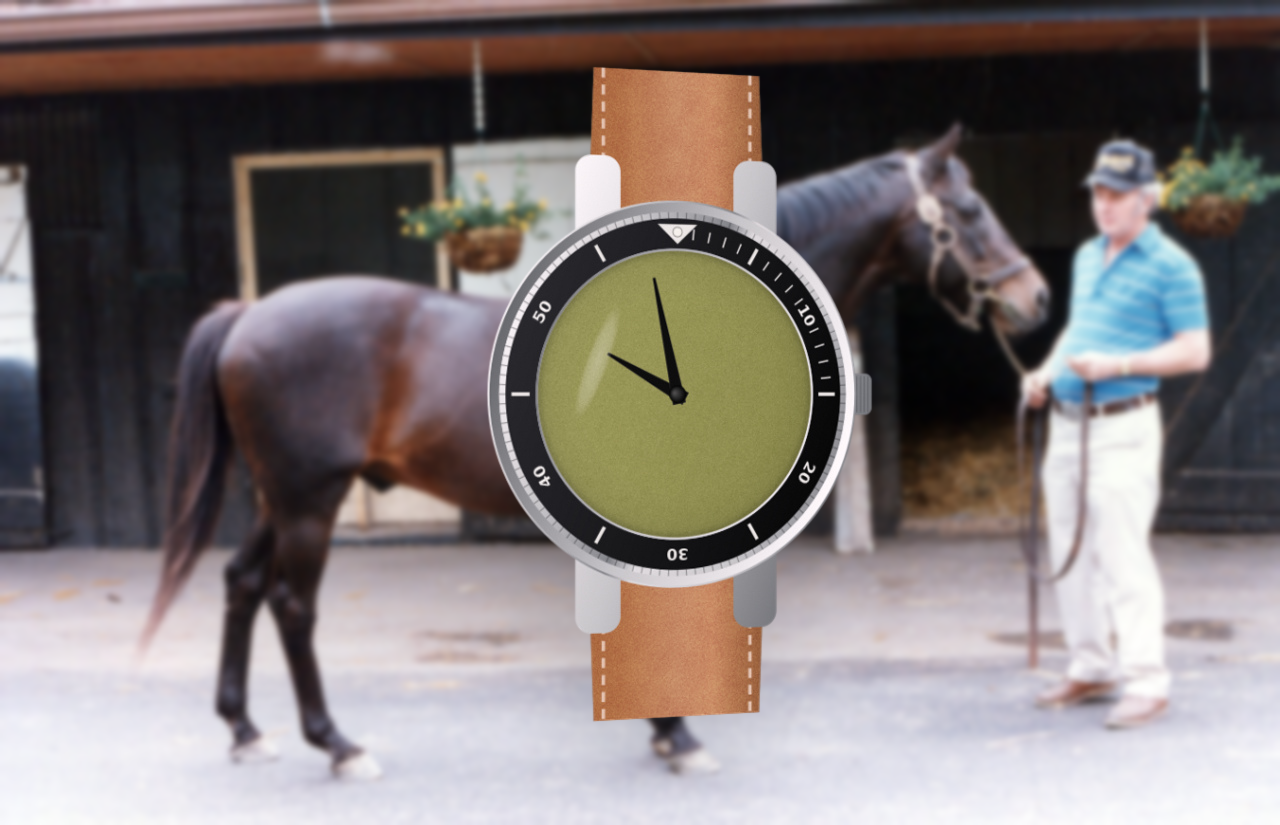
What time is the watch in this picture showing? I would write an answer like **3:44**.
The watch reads **9:58**
